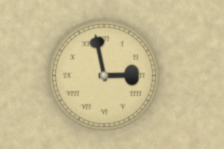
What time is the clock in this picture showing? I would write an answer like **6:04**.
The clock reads **2:58**
